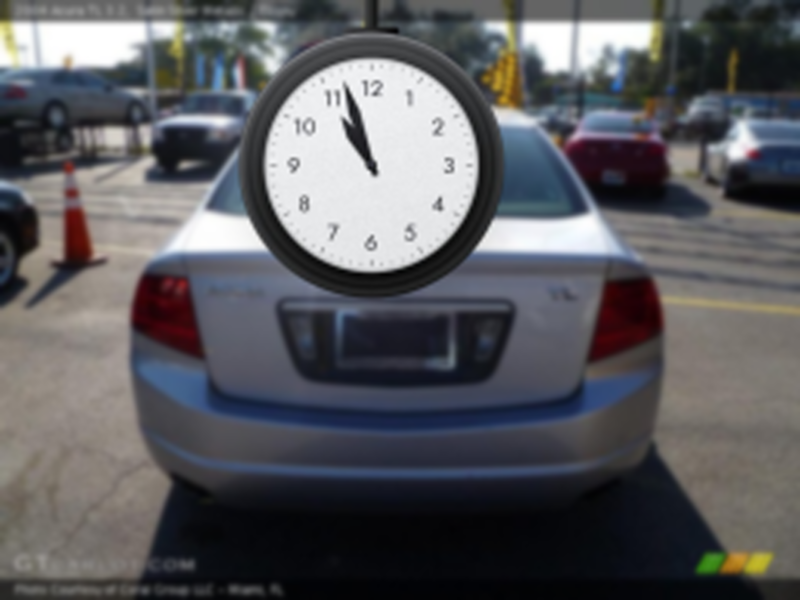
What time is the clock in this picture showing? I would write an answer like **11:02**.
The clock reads **10:57**
